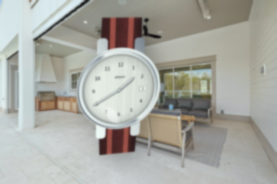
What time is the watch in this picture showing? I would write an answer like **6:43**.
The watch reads **1:40**
